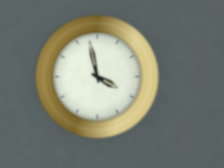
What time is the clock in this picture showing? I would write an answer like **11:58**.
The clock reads **3:58**
